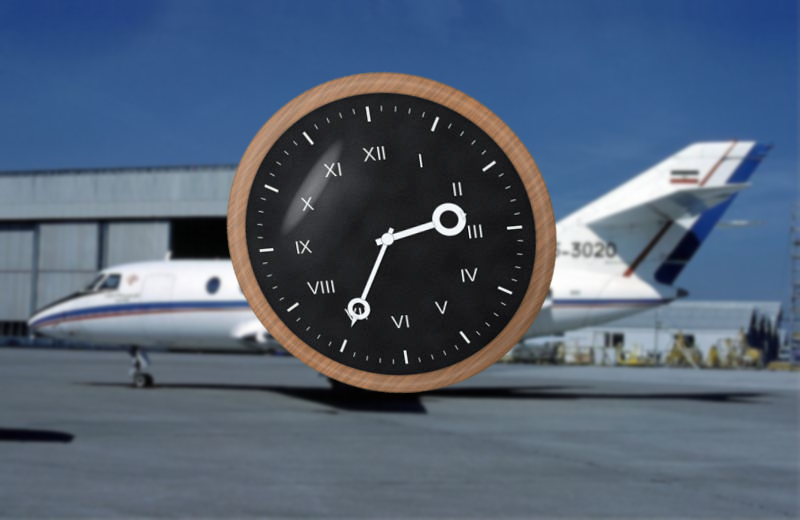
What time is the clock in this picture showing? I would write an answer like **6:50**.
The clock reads **2:35**
